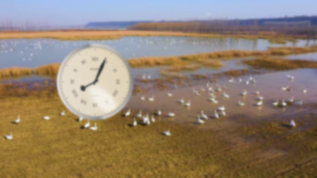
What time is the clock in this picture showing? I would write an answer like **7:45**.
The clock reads **8:04**
